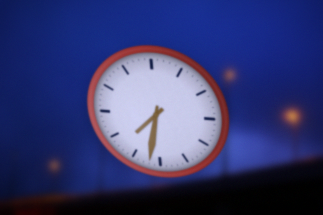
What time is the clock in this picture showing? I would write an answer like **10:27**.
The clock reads **7:32**
